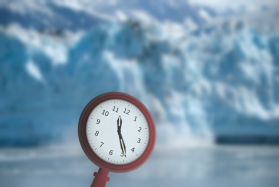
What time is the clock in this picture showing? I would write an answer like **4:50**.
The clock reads **11:24**
